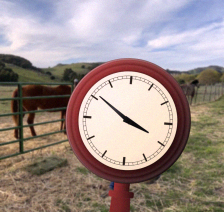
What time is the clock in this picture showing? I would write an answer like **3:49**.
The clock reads **3:51**
